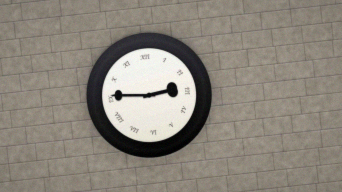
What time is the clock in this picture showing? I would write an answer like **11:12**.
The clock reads **2:46**
